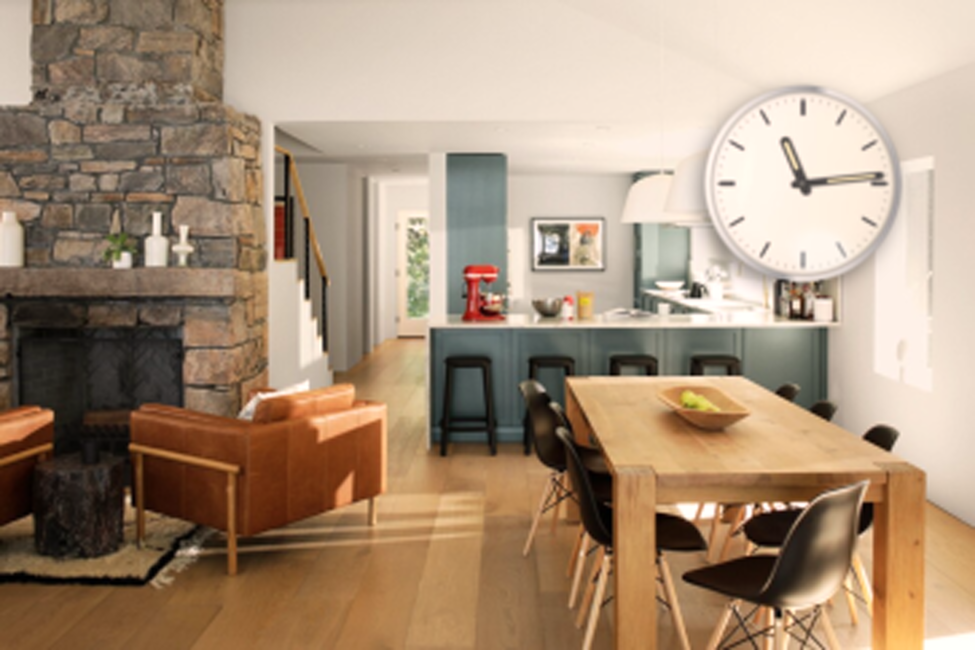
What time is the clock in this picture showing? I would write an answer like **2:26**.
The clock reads **11:14**
